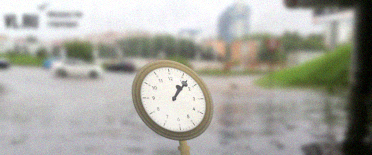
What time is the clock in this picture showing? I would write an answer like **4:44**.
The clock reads **1:07**
